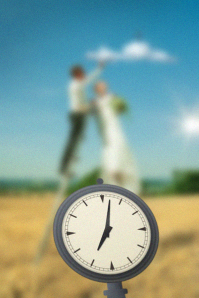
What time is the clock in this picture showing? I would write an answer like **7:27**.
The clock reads **7:02**
